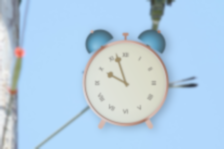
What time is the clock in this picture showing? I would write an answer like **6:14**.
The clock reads **9:57**
